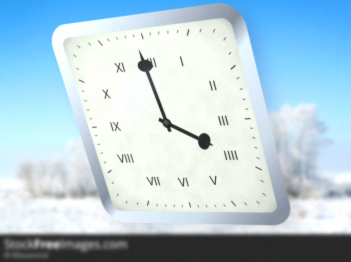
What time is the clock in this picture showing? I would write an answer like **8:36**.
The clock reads **3:59**
